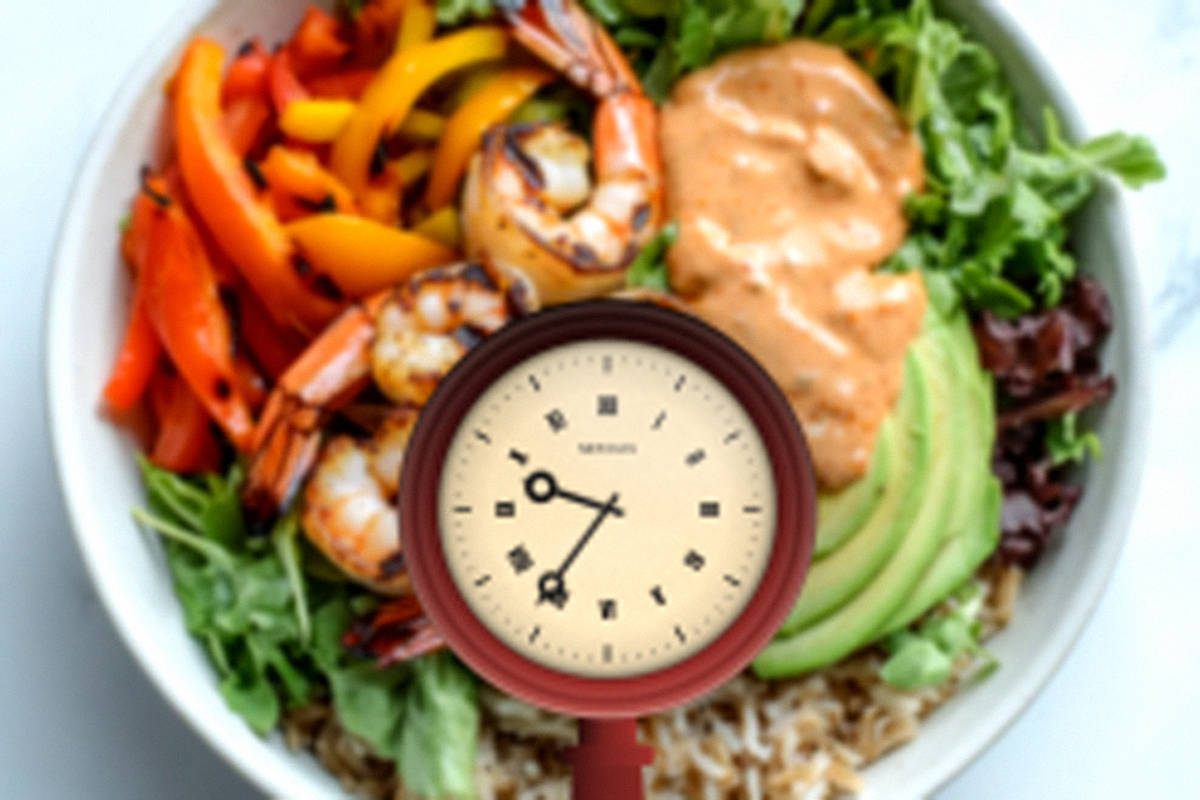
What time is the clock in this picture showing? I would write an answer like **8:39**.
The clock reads **9:36**
